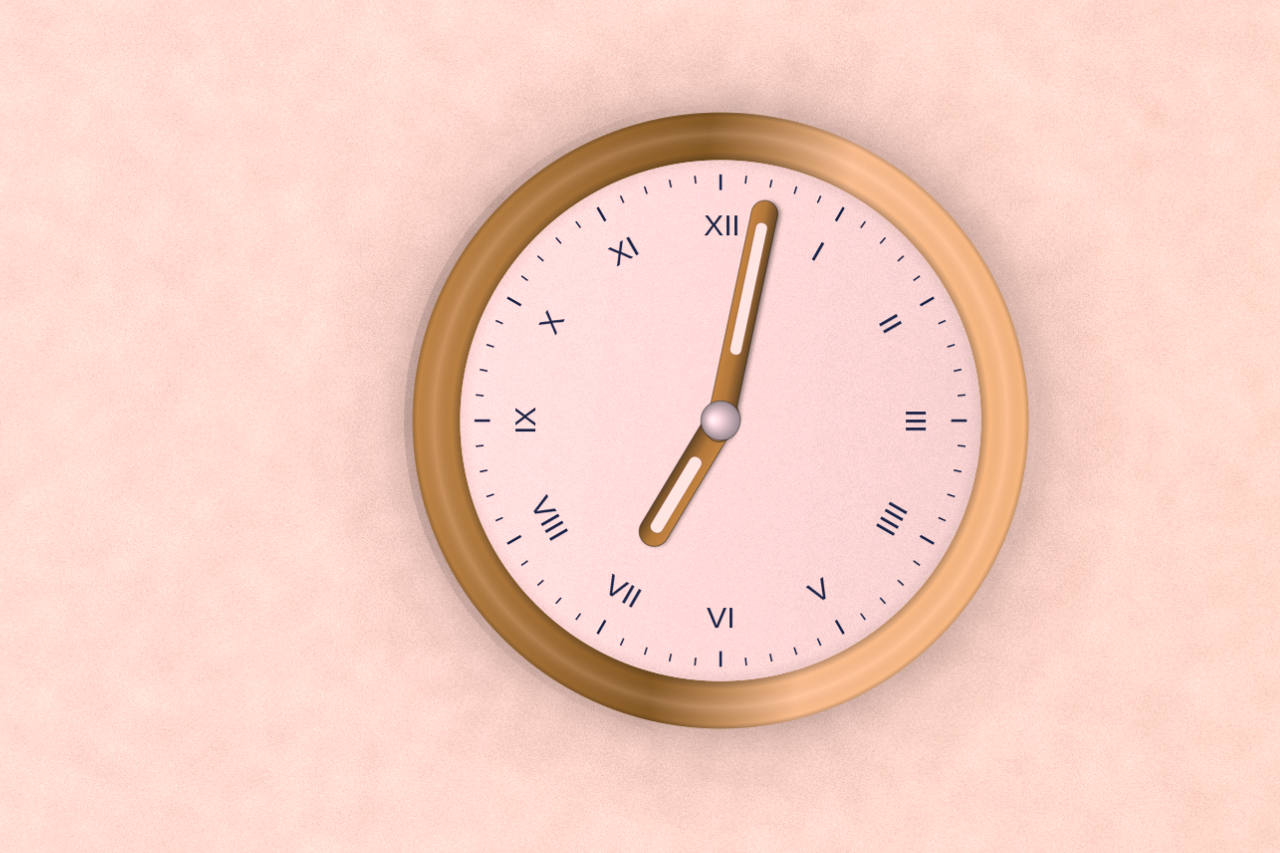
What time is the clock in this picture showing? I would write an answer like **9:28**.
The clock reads **7:02**
